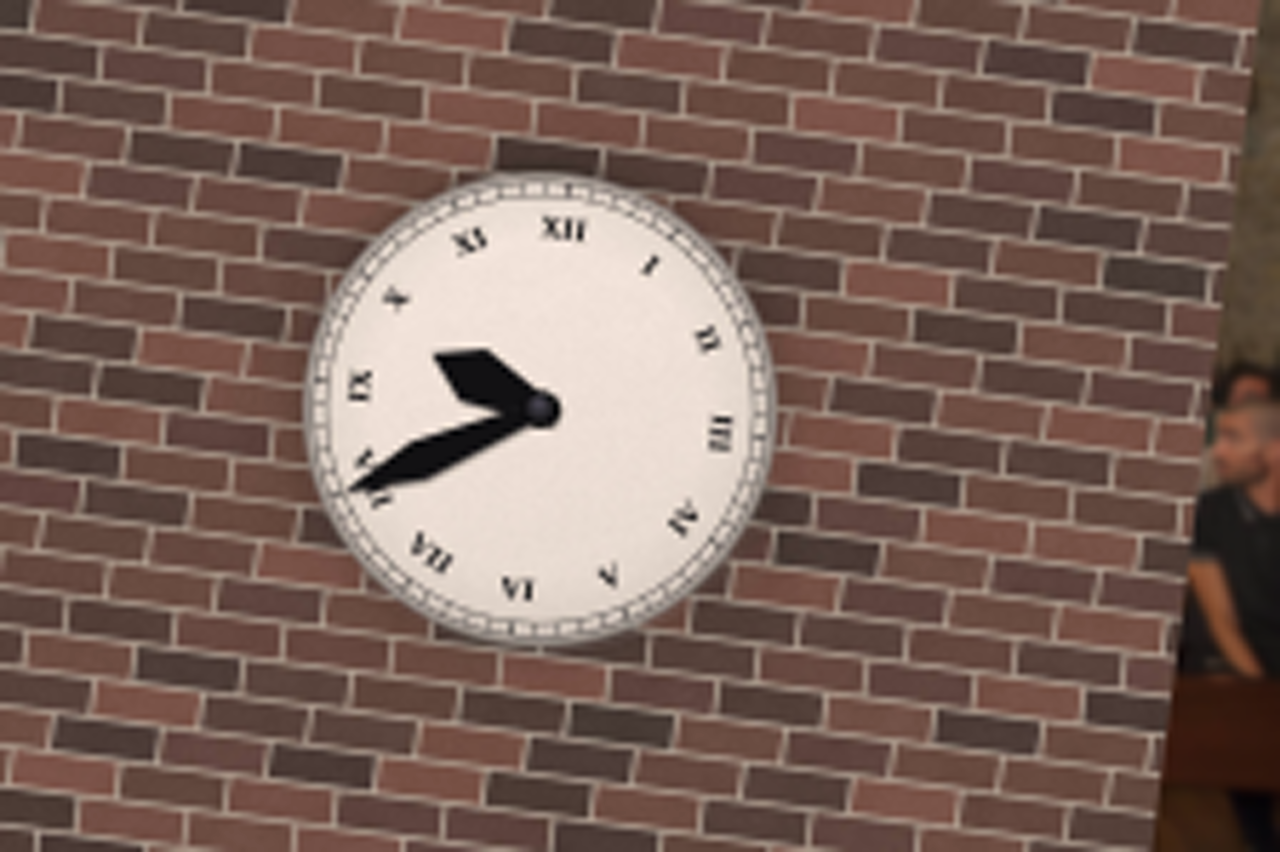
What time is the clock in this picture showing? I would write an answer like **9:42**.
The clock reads **9:40**
